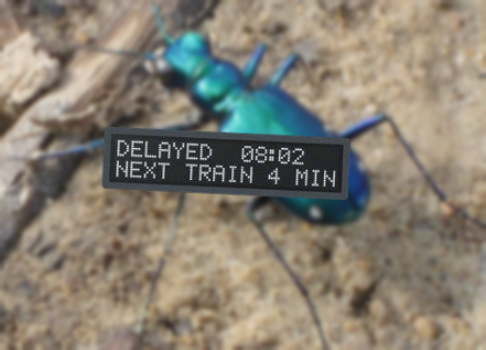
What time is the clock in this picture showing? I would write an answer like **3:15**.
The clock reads **8:02**
